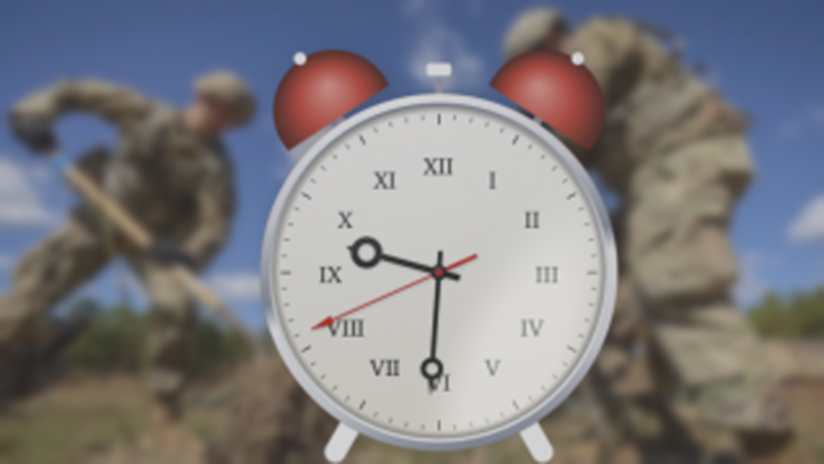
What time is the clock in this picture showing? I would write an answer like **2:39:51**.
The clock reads **9:30:41**
